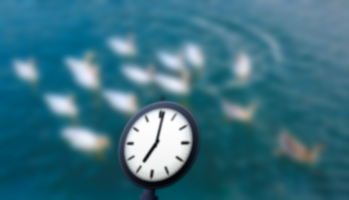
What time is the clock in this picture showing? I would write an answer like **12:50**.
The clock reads **7:01**
